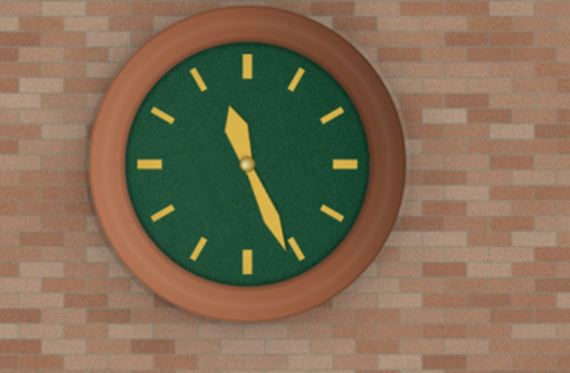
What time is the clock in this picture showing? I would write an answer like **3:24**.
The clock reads **11:26**
